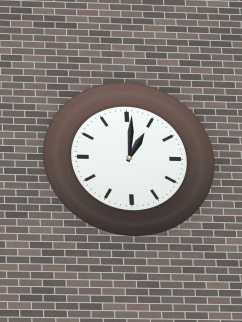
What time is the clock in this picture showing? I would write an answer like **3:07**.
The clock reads **1:01**
